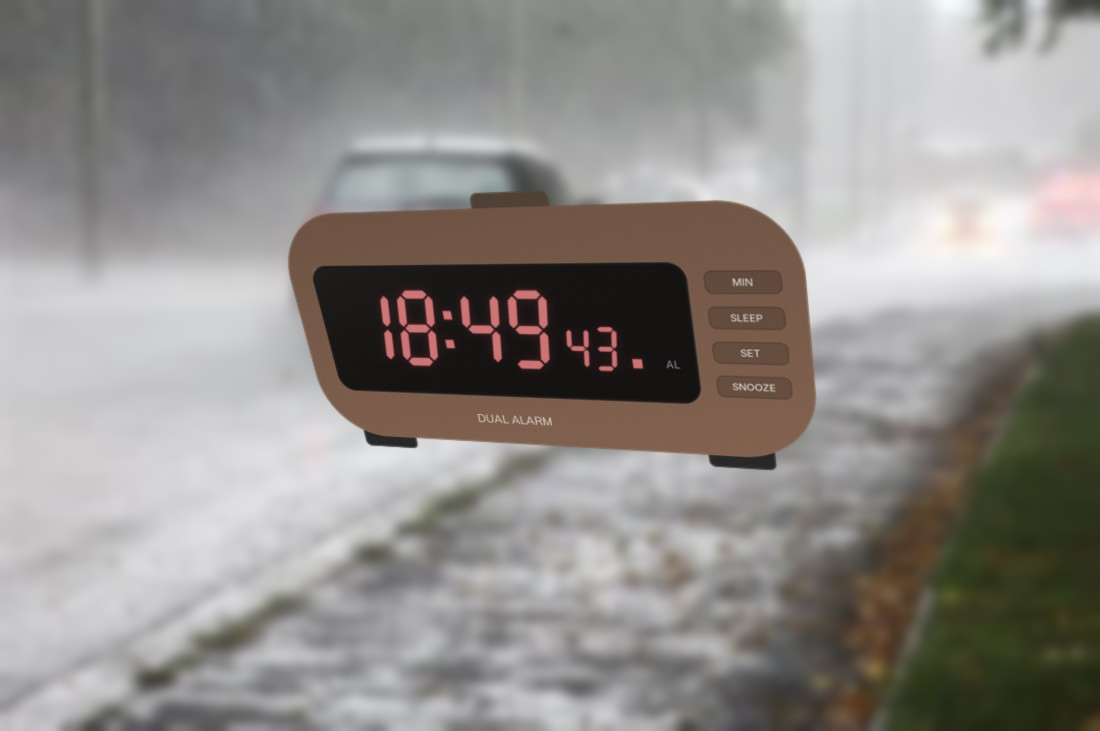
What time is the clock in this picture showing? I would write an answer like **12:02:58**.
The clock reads **18:49:43**
